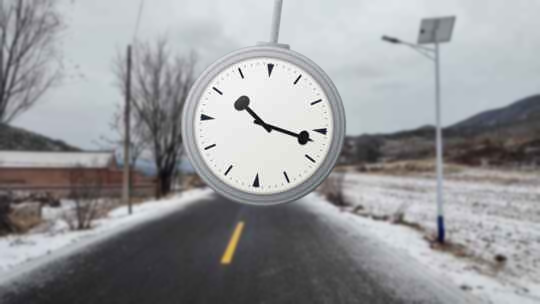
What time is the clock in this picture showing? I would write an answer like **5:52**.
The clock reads **10:17**
